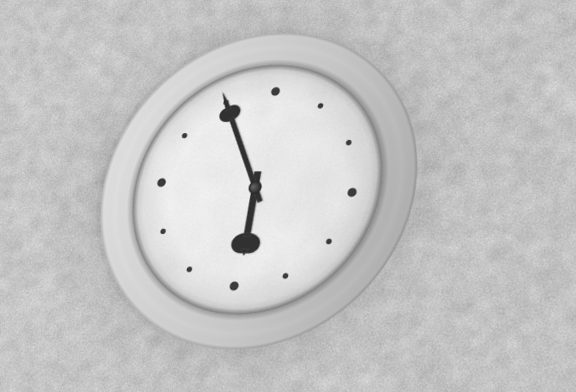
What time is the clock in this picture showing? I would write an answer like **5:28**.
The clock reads **5:55**
